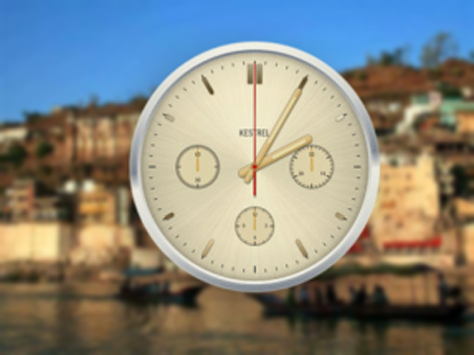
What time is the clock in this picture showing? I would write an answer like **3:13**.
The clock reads **2:05**
